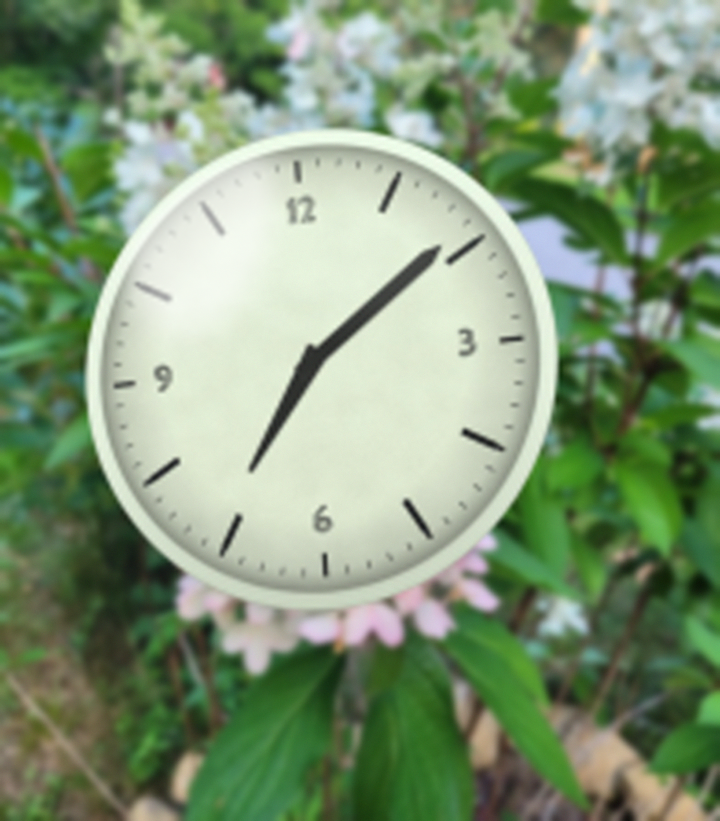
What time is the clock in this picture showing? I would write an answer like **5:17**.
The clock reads **7:09**
